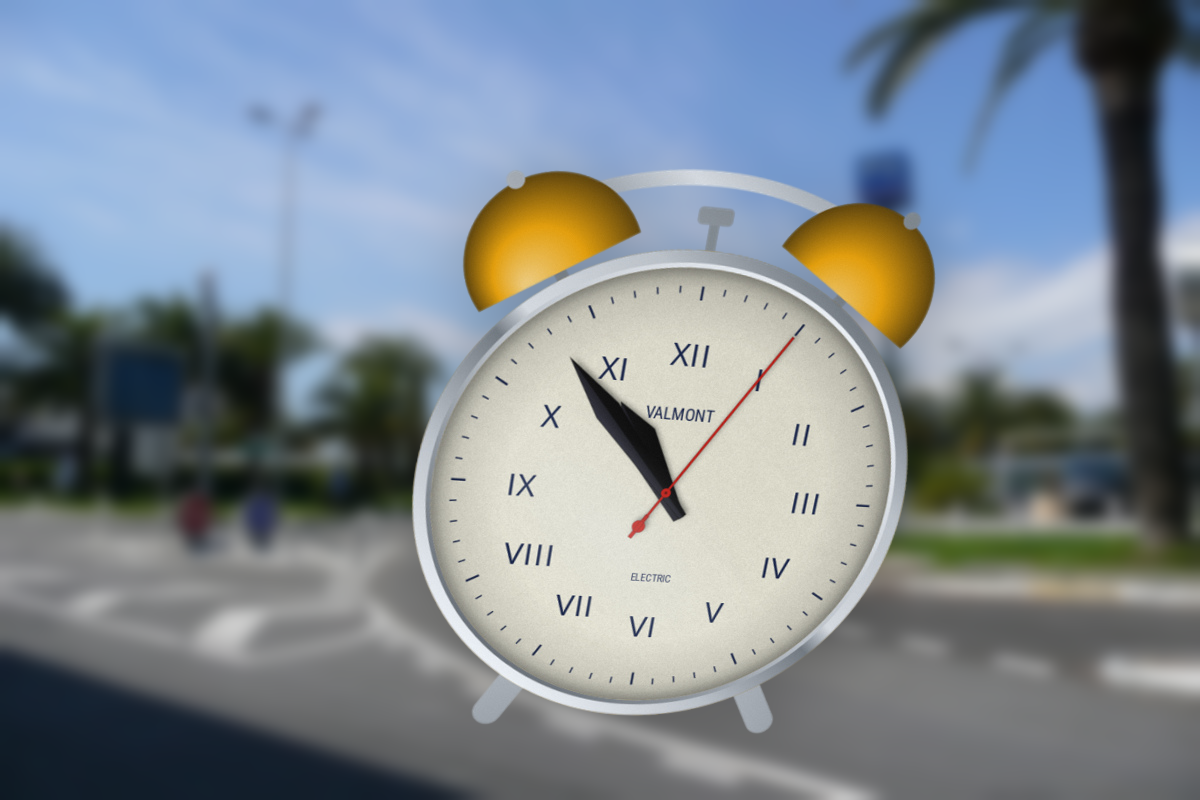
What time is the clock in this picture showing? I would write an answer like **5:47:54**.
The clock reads **10:53:05**
